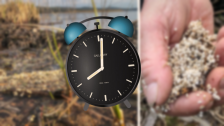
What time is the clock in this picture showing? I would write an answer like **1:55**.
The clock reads **8:01**
